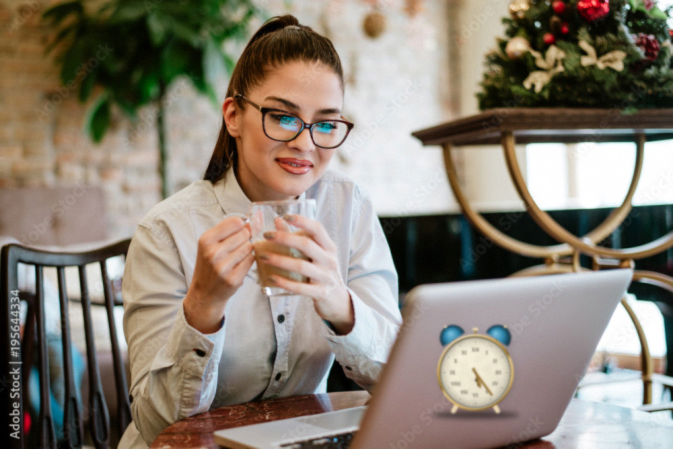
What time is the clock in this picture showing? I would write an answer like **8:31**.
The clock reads **5:24**
